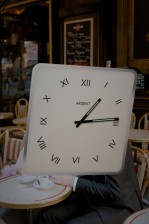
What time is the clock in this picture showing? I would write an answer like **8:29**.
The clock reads **1:14**
